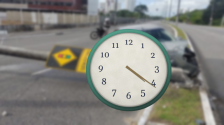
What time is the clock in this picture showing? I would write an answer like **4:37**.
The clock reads **4:21**
